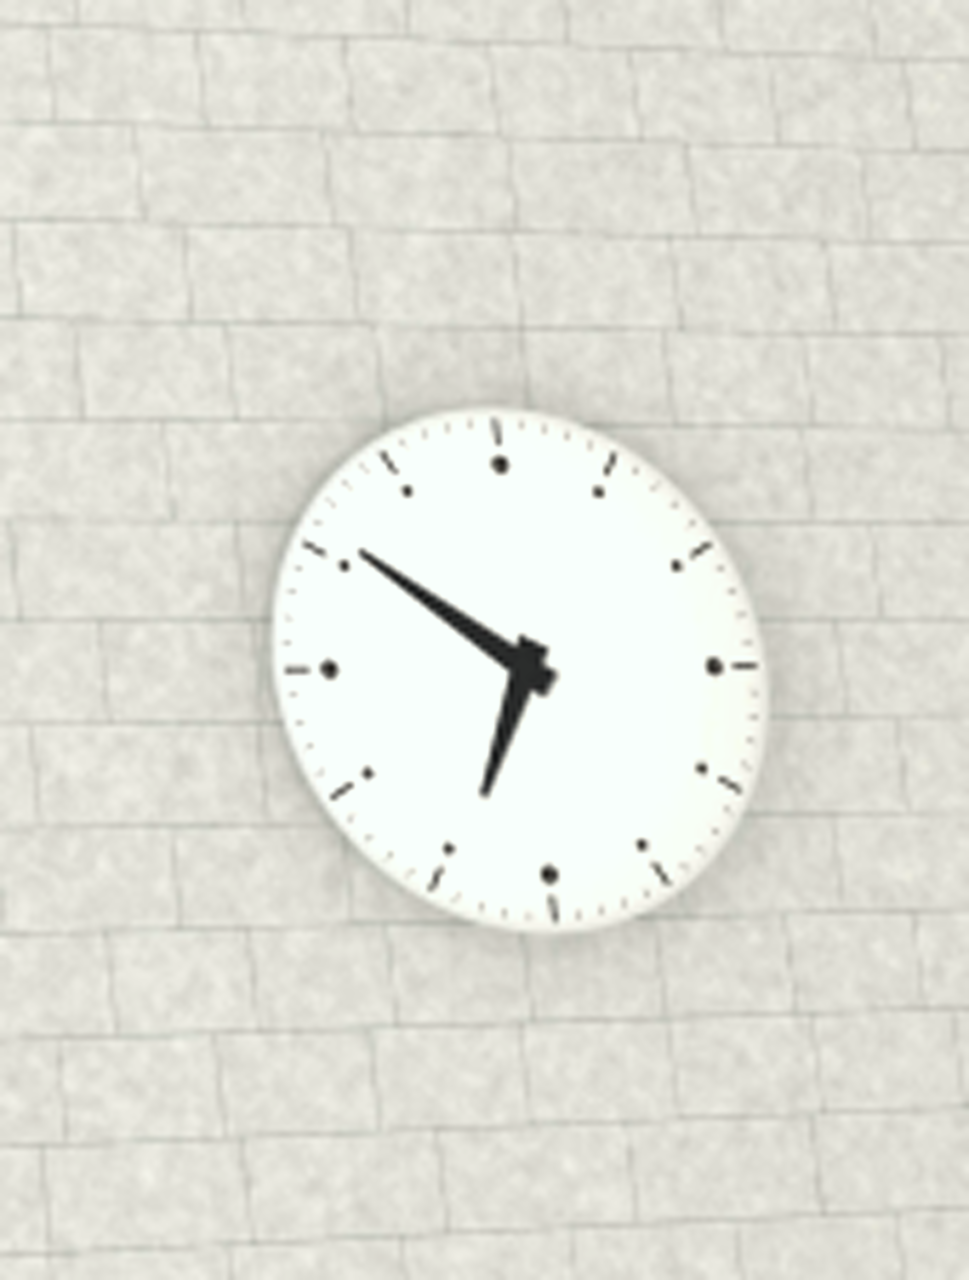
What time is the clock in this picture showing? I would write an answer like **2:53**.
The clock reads **6:51**
